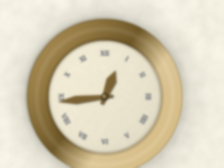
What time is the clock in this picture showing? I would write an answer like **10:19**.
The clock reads **12:44**
